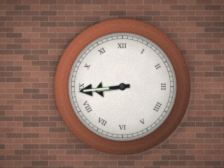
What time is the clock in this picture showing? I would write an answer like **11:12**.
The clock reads **8:44**
